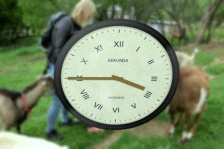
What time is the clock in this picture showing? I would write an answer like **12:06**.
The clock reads **3:45**
